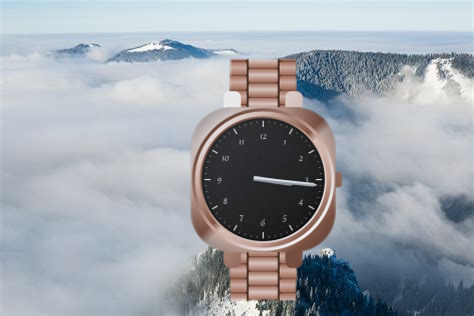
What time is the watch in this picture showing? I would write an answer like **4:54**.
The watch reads **3:16**
